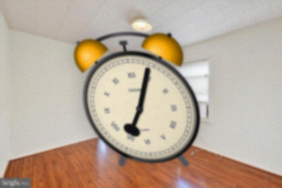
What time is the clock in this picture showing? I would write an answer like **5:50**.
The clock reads **7:04**
